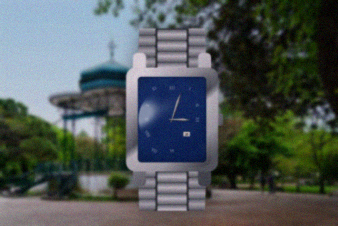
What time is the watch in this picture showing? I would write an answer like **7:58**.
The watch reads **3:03**
